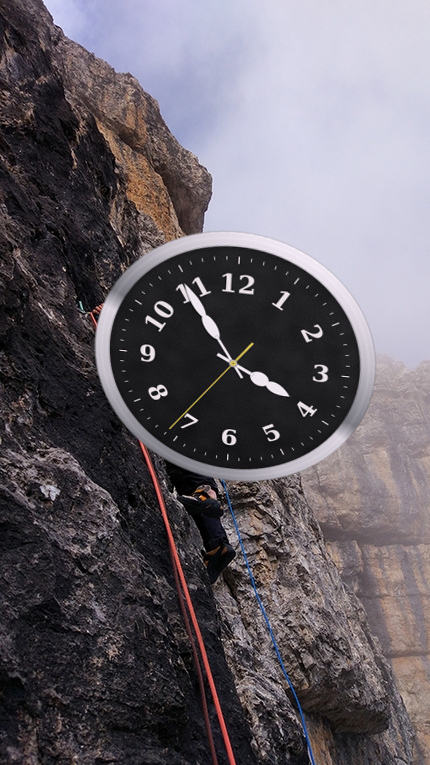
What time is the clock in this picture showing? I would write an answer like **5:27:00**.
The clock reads **3:54:36**
